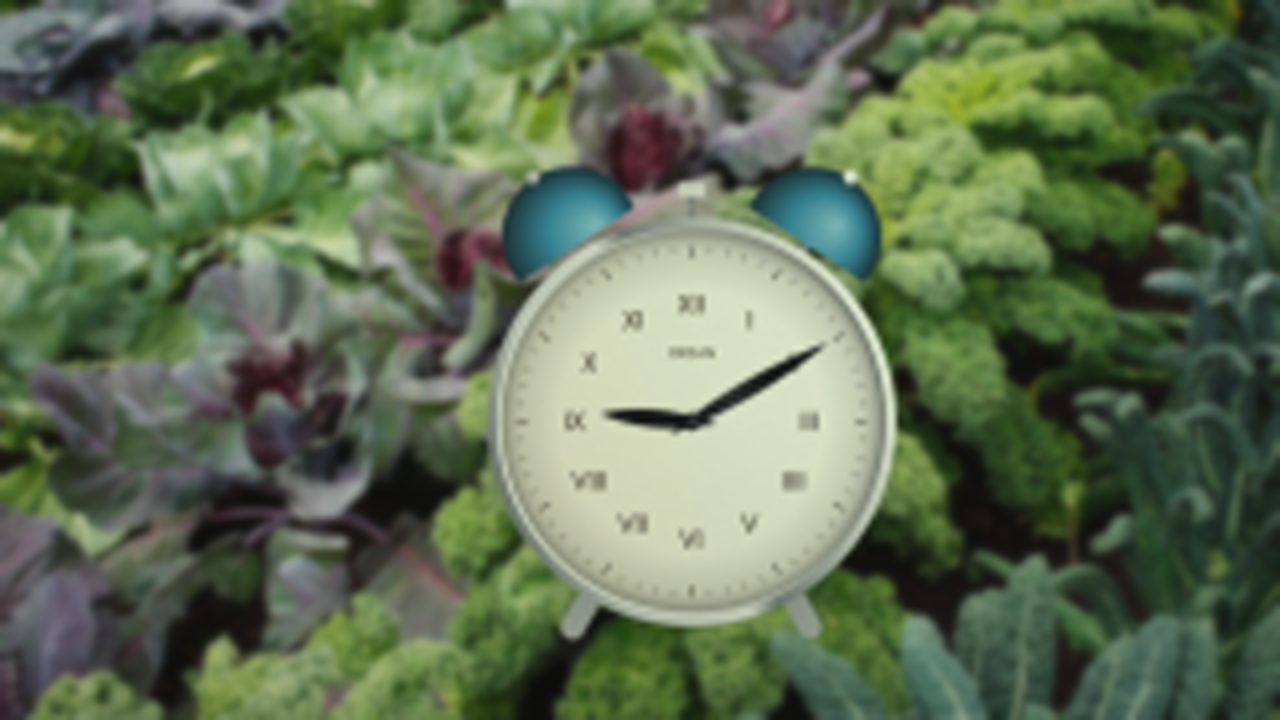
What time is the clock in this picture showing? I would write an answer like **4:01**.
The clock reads **9:10**
